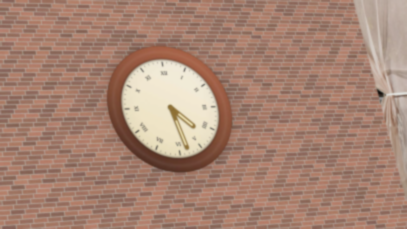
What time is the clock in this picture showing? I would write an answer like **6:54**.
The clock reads **4:28**
